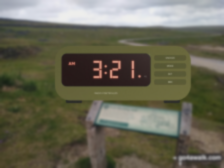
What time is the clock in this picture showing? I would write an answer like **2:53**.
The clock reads **3:21**
